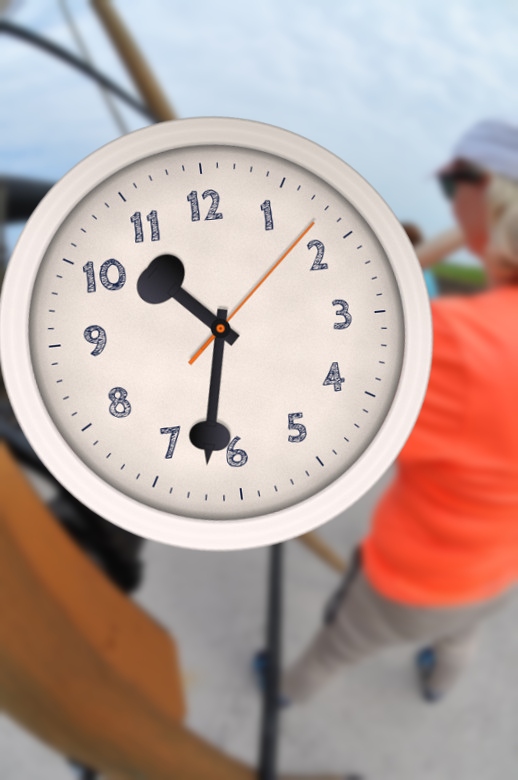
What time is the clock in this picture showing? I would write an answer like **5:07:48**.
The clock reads **10:32:08**
